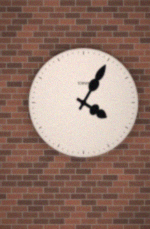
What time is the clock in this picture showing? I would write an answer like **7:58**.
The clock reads **4:05**
